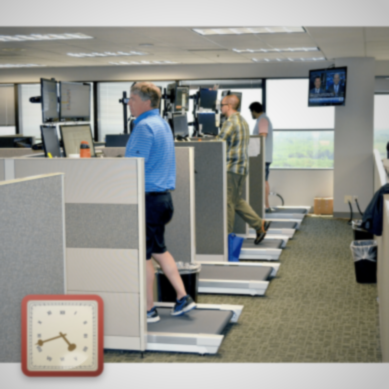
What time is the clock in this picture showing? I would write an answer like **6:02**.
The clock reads **4:42**
